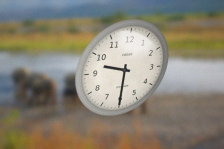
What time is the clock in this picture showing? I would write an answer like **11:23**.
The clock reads **9:30**
